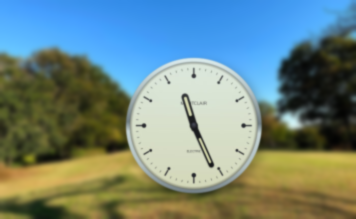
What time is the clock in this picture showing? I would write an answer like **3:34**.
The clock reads **11:26**
